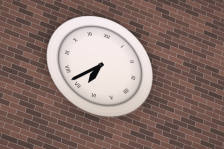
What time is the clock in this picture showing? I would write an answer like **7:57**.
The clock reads **6:37**
